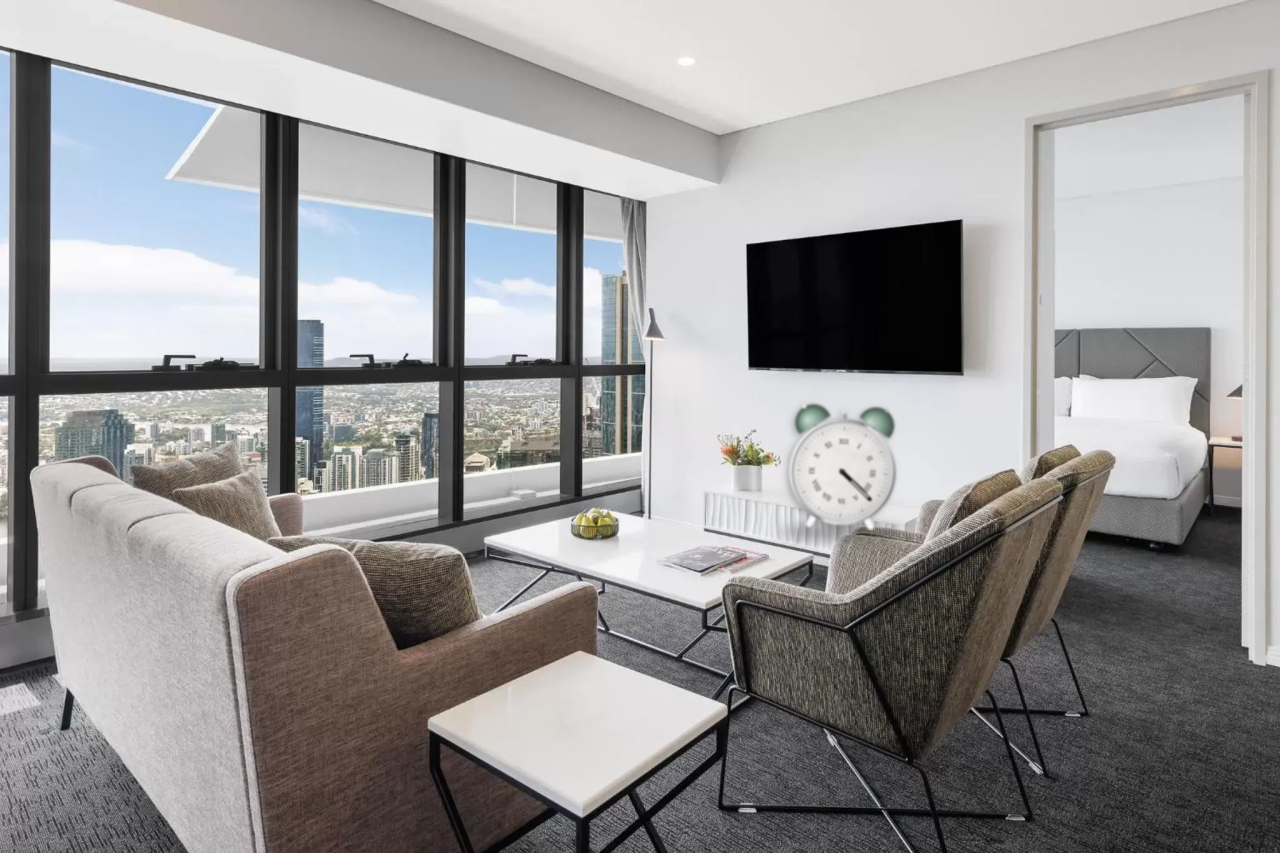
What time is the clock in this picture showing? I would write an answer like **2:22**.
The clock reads **4:22**
